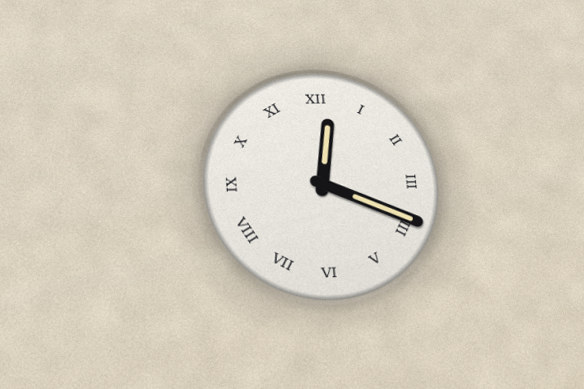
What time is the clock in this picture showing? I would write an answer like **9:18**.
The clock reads **12:19**
